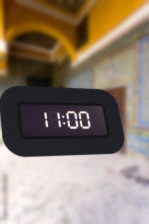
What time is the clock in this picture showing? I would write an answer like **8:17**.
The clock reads **11:00**
